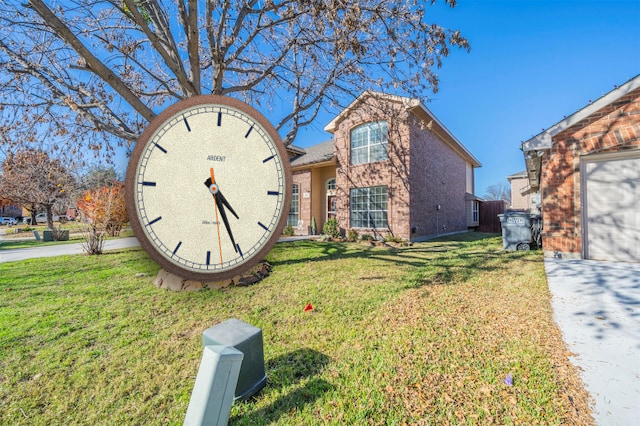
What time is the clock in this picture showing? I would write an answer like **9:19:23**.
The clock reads **4:25:28**
